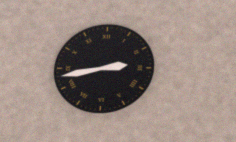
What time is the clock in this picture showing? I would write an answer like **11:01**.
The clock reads **2:43**
